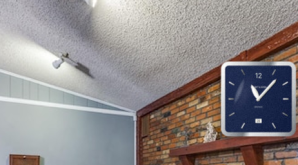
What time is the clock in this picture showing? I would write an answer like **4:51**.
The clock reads **11:07**
